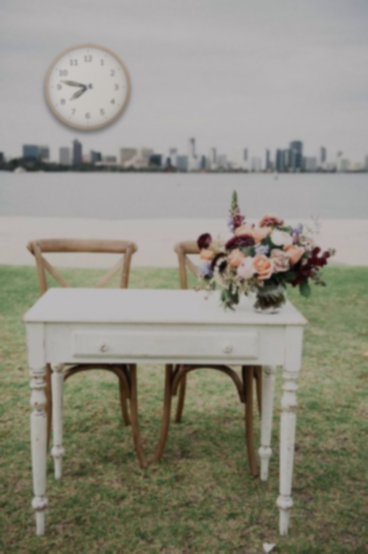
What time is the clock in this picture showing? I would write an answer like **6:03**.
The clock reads **7:47**
